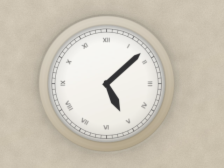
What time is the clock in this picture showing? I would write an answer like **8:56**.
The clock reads **5:08**
